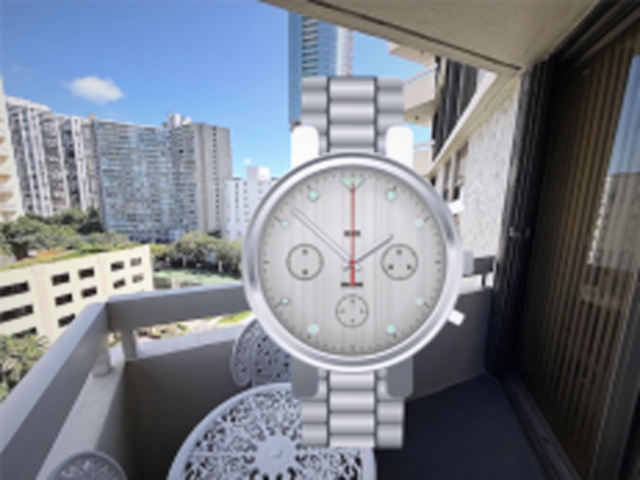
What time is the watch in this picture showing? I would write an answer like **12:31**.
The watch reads **1:52**
